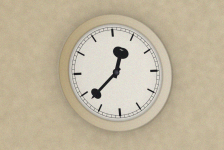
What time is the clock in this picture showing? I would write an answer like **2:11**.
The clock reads **12:38**
